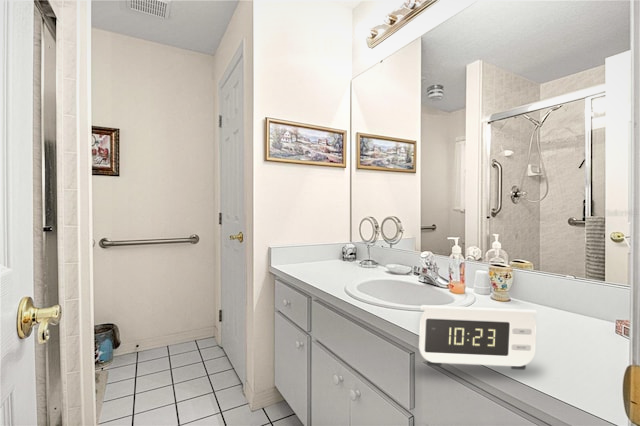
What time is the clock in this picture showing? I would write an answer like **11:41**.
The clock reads **10:23**
